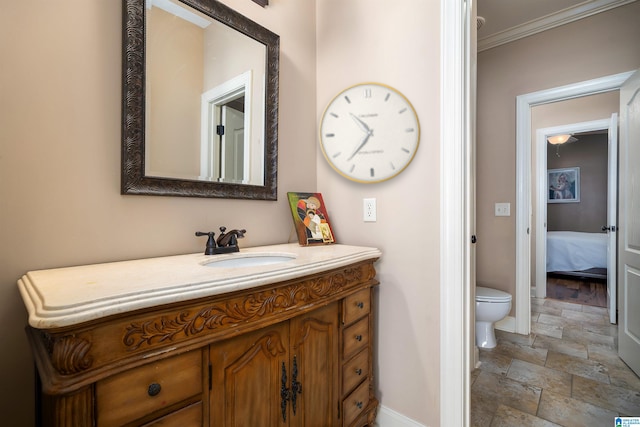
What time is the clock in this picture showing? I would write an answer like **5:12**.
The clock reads **10:37**
